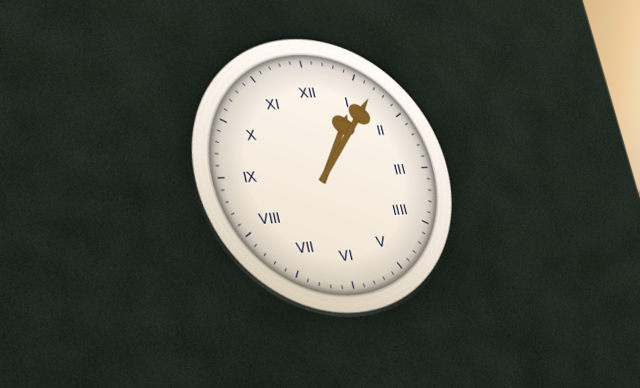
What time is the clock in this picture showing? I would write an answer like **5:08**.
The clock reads **1:07**
